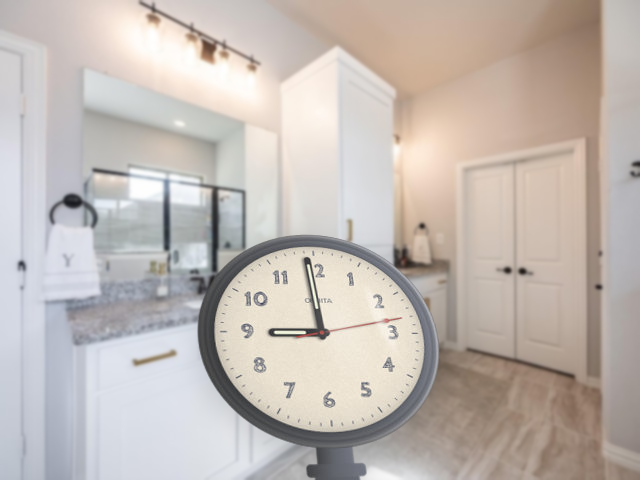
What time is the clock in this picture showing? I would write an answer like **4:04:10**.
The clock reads **8:59:13**
